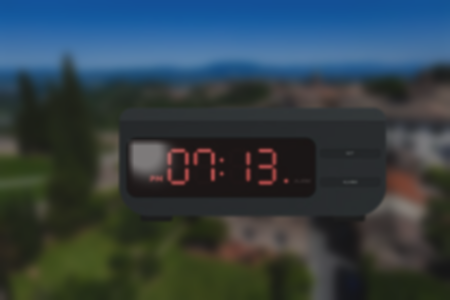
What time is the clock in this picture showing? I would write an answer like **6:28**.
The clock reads **7:13**
